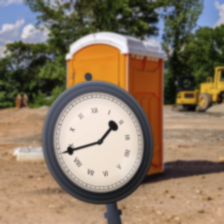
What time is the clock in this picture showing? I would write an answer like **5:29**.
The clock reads **1:44**
